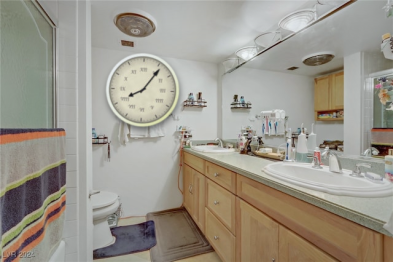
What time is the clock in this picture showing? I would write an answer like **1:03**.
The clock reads **8:06**
